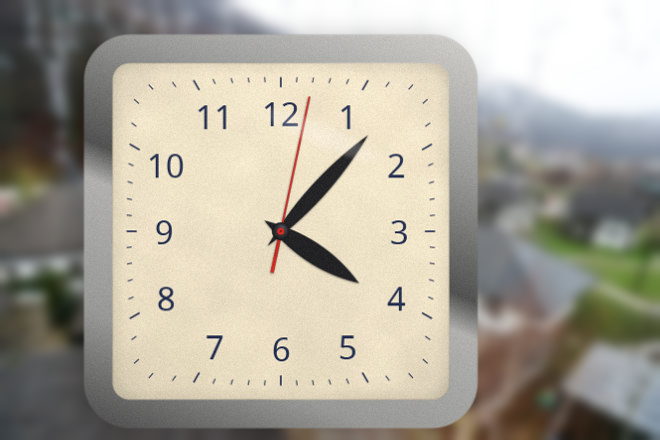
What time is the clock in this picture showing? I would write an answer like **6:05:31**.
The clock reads **4:07:02**
